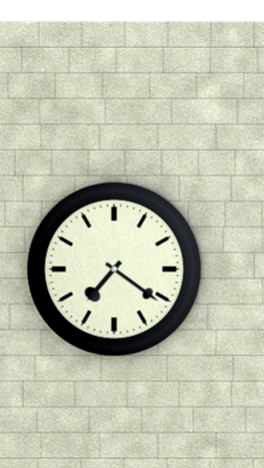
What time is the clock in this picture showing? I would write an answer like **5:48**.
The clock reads **7:21**
